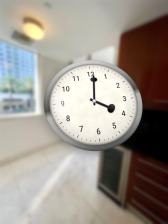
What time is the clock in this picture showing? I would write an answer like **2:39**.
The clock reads **4:01**
